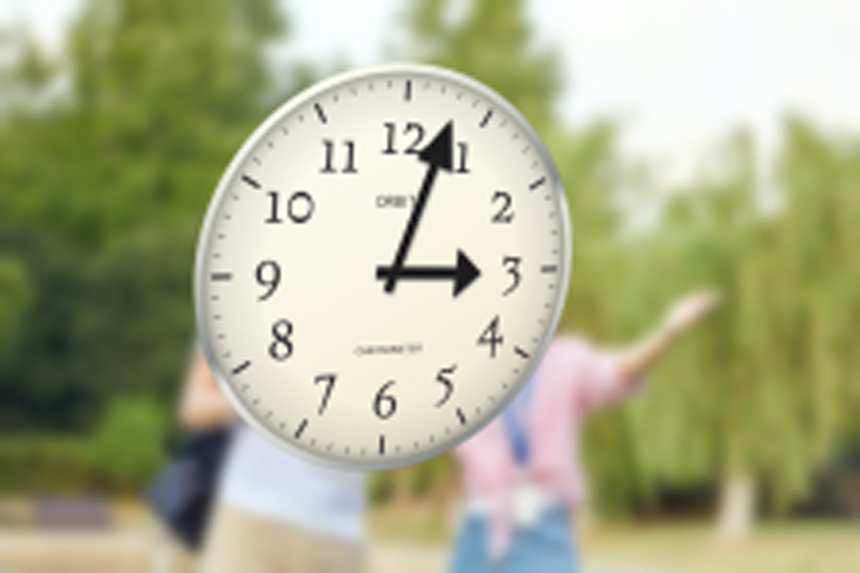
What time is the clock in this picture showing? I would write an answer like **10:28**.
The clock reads **3:03**
